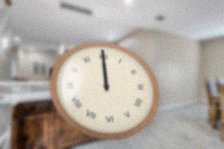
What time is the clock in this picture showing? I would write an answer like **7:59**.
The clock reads **12:00**
